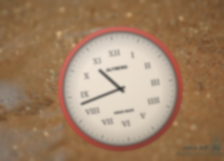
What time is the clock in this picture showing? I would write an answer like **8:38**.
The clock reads **10:43**
